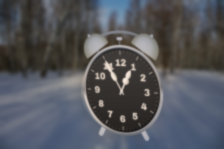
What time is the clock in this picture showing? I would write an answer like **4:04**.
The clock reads **12:55**
